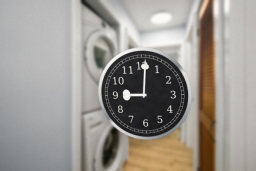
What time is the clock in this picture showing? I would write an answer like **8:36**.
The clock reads **9:01**
